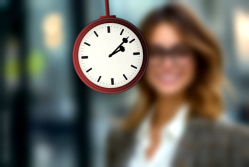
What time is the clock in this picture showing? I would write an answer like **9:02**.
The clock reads **2:08**
